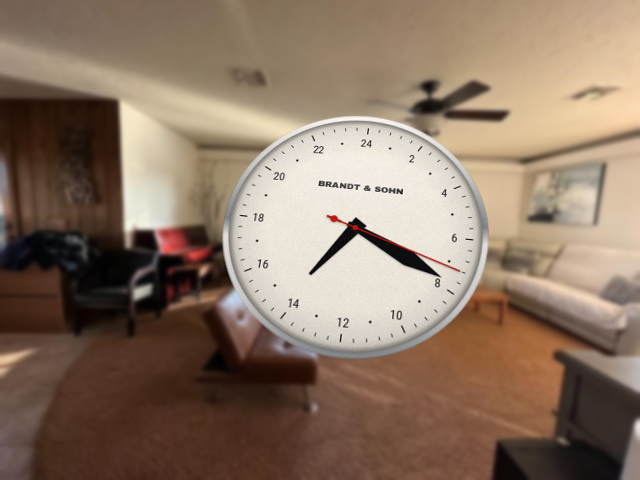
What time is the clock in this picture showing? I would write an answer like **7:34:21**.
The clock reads **14:19:18**
